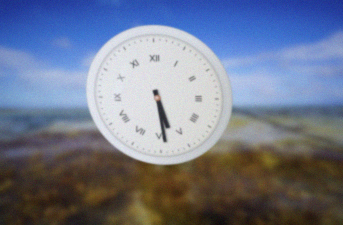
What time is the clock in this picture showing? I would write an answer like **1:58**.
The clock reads **5:29**
